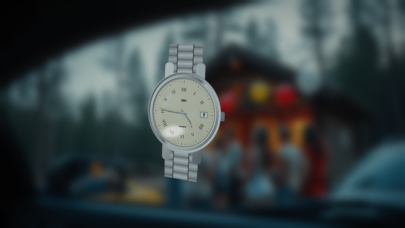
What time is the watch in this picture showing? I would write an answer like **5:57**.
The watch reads **4:46**
